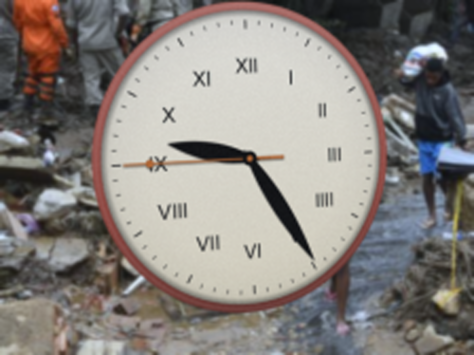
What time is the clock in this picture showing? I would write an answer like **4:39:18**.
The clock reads **9:24:45**
